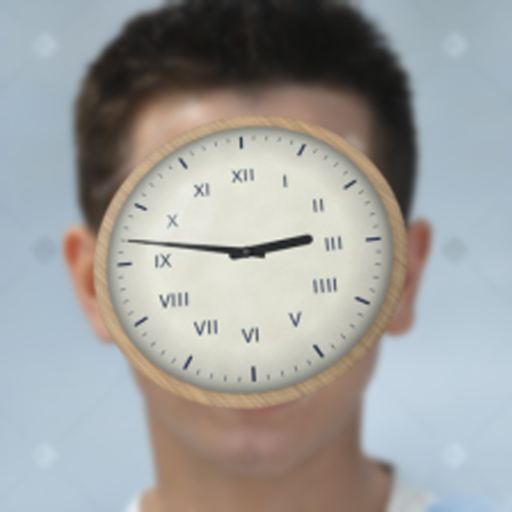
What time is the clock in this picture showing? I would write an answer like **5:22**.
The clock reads **2:47**
